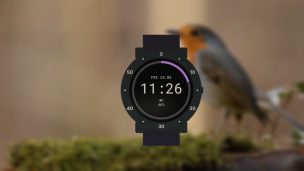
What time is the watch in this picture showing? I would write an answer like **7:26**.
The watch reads **11:26**
